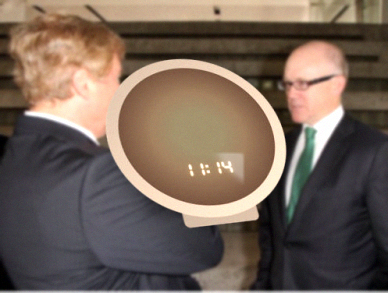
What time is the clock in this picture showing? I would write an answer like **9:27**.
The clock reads **11:14**
